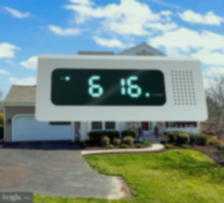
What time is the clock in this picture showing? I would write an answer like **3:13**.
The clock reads **6:16**
